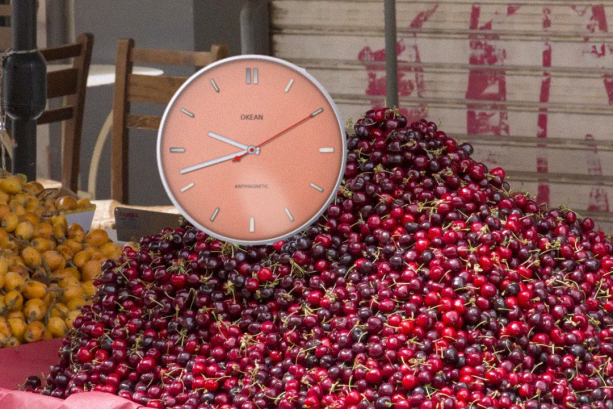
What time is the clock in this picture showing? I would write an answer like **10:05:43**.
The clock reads **9:42:10**
